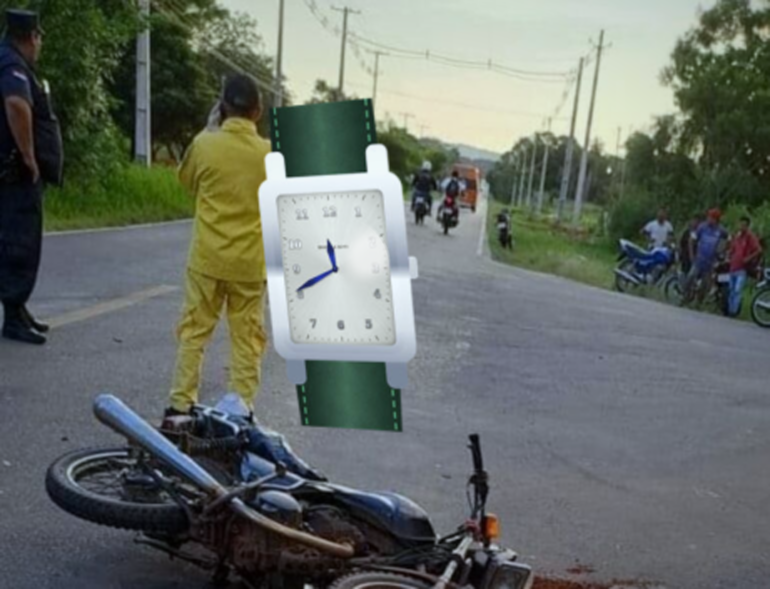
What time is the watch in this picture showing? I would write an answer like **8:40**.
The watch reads **11:41**
